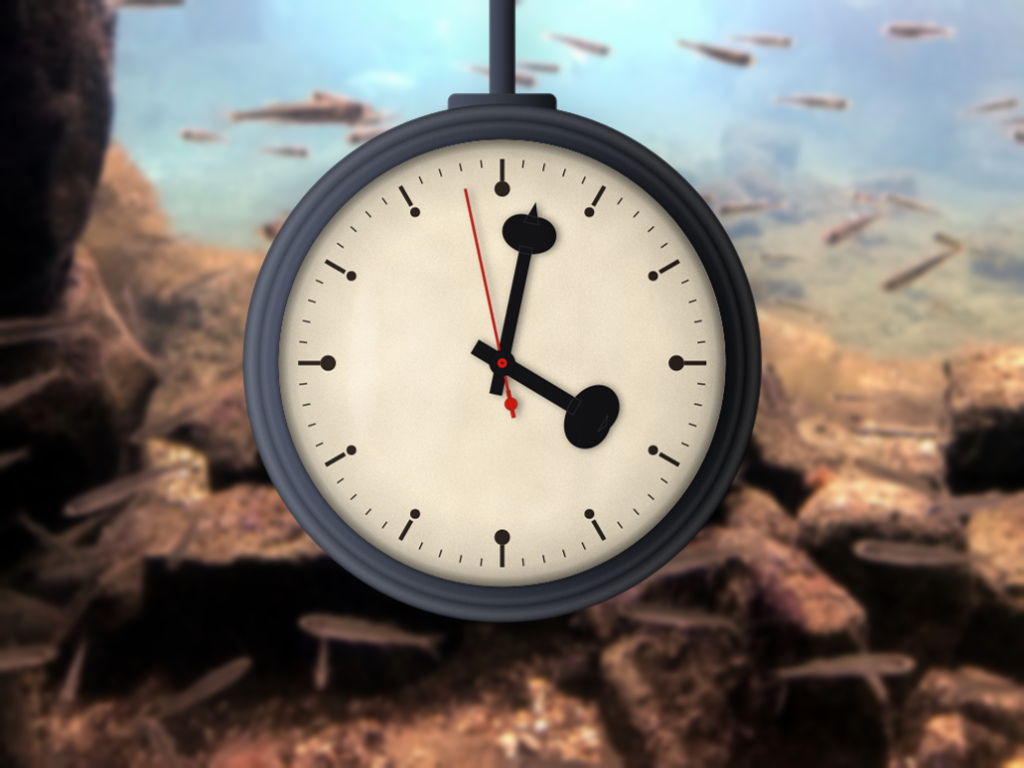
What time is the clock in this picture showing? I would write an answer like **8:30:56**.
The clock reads **4:01:58**
